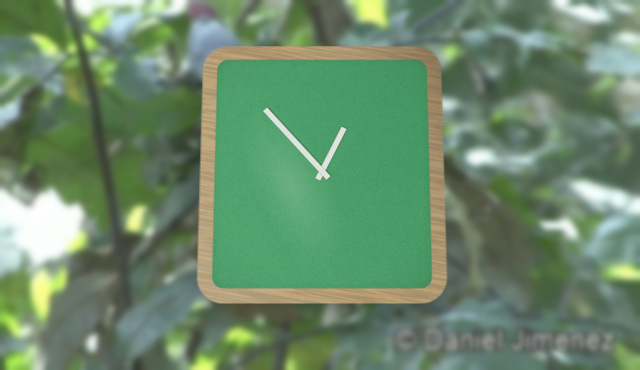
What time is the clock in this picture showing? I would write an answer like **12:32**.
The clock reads **12:53**
